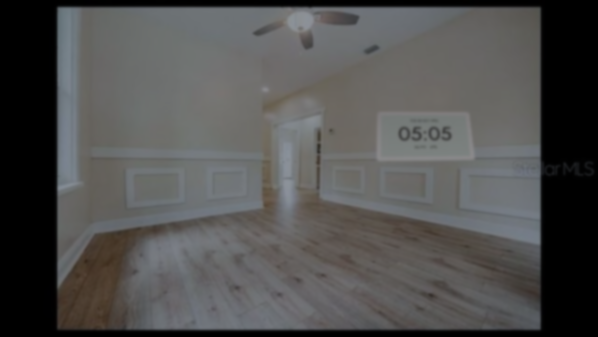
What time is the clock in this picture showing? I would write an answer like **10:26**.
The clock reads **5:05**
